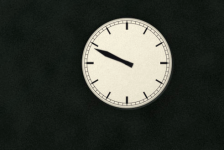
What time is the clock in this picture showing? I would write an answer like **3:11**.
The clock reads **9:49**
